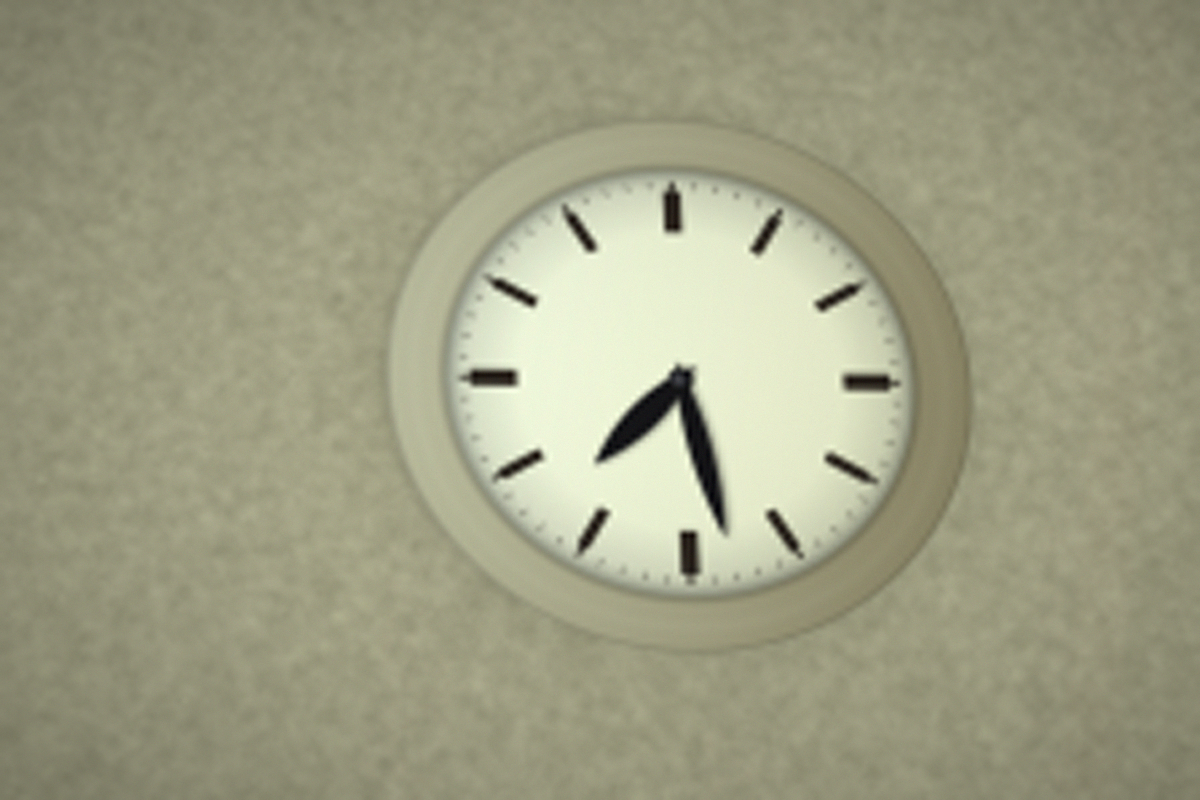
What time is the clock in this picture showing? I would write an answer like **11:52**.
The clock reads **7:28**
